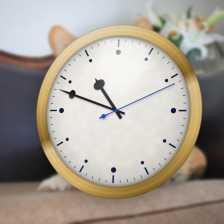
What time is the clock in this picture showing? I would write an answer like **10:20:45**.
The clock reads **10:48:11**
